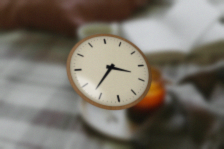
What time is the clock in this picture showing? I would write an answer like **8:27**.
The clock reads **3:37**
